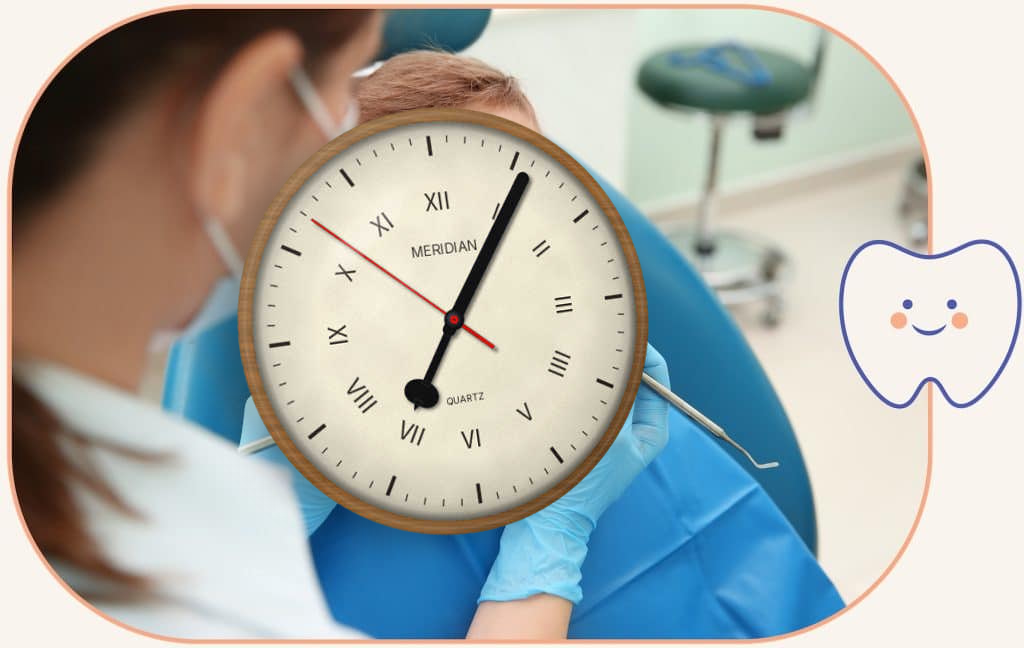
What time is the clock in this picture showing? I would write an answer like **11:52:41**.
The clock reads **7:05:52**
